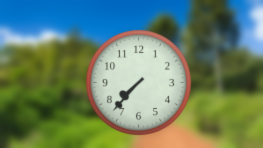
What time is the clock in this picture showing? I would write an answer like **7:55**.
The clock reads **7:37**
